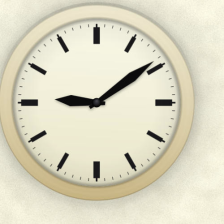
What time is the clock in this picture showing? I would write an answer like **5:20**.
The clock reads **9:09**
